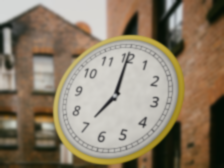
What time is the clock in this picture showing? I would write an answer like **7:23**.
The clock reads **7:00**
